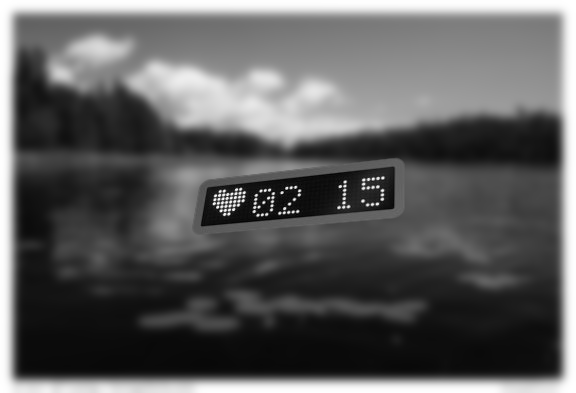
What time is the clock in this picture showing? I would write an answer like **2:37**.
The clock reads **2:15**
